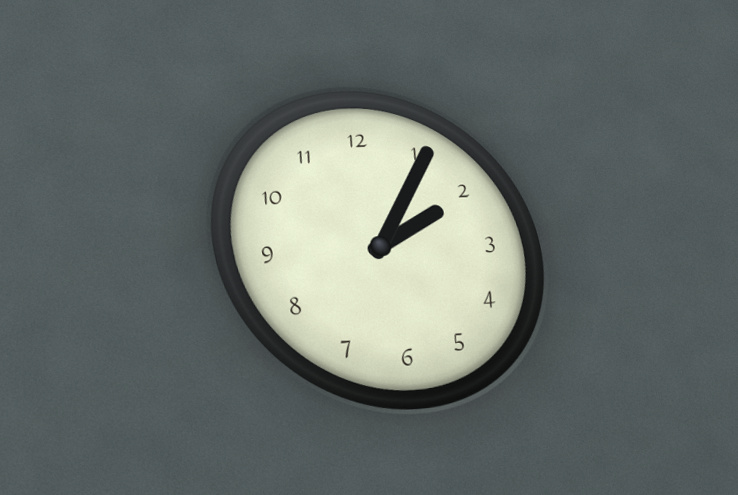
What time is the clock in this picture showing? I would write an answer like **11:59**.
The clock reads **2:06**
